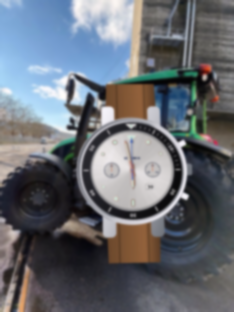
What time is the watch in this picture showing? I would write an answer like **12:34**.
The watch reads **5:58**
